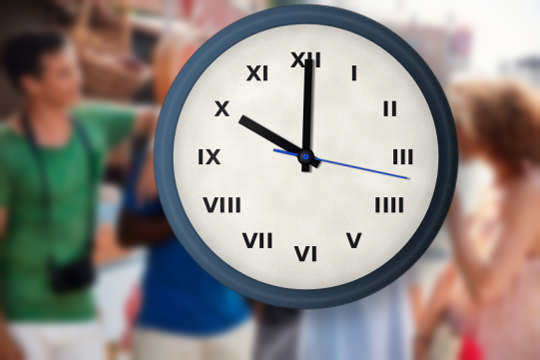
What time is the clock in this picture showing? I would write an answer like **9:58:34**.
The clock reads **10:00:17**
